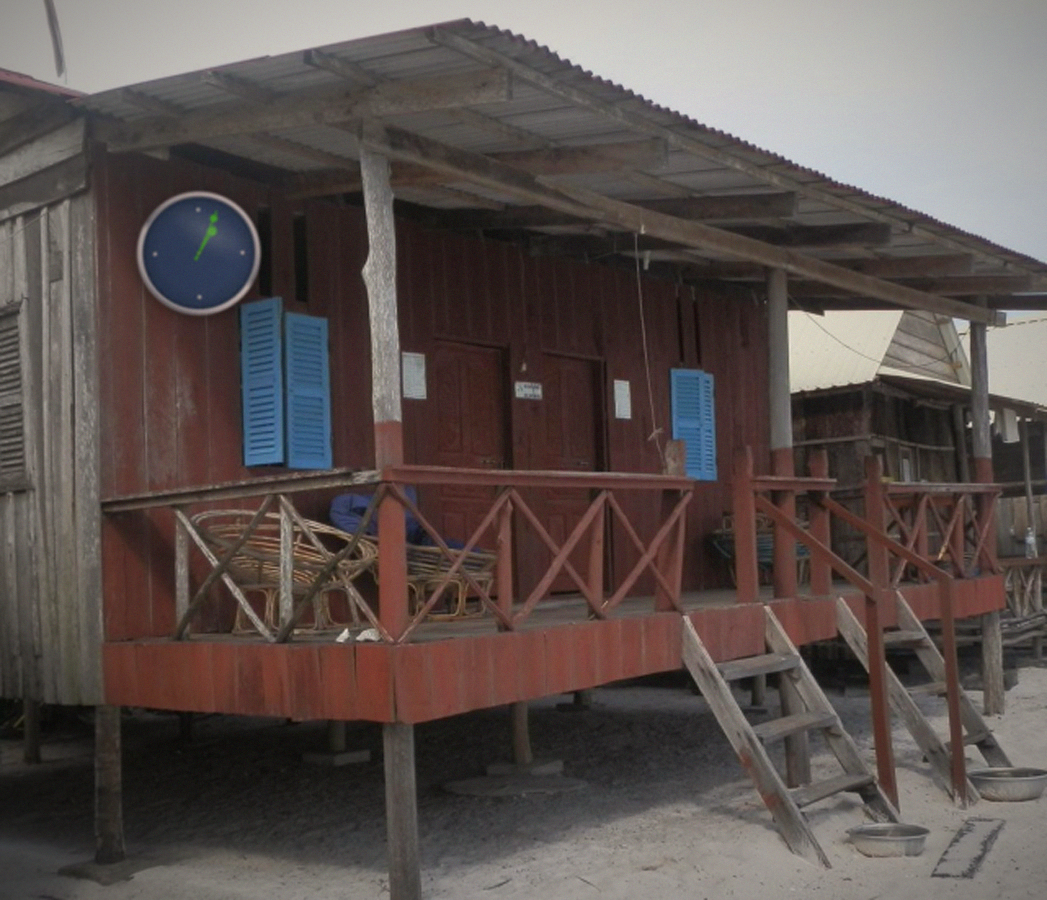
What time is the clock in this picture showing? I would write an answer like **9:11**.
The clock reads **1:04**
